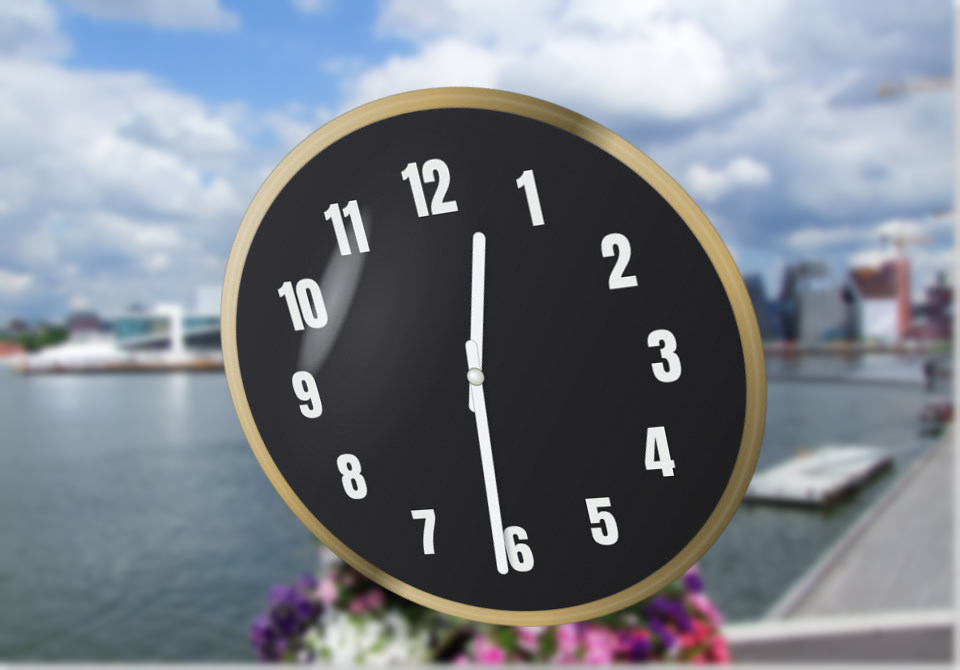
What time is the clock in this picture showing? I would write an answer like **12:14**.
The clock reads **12:31**
